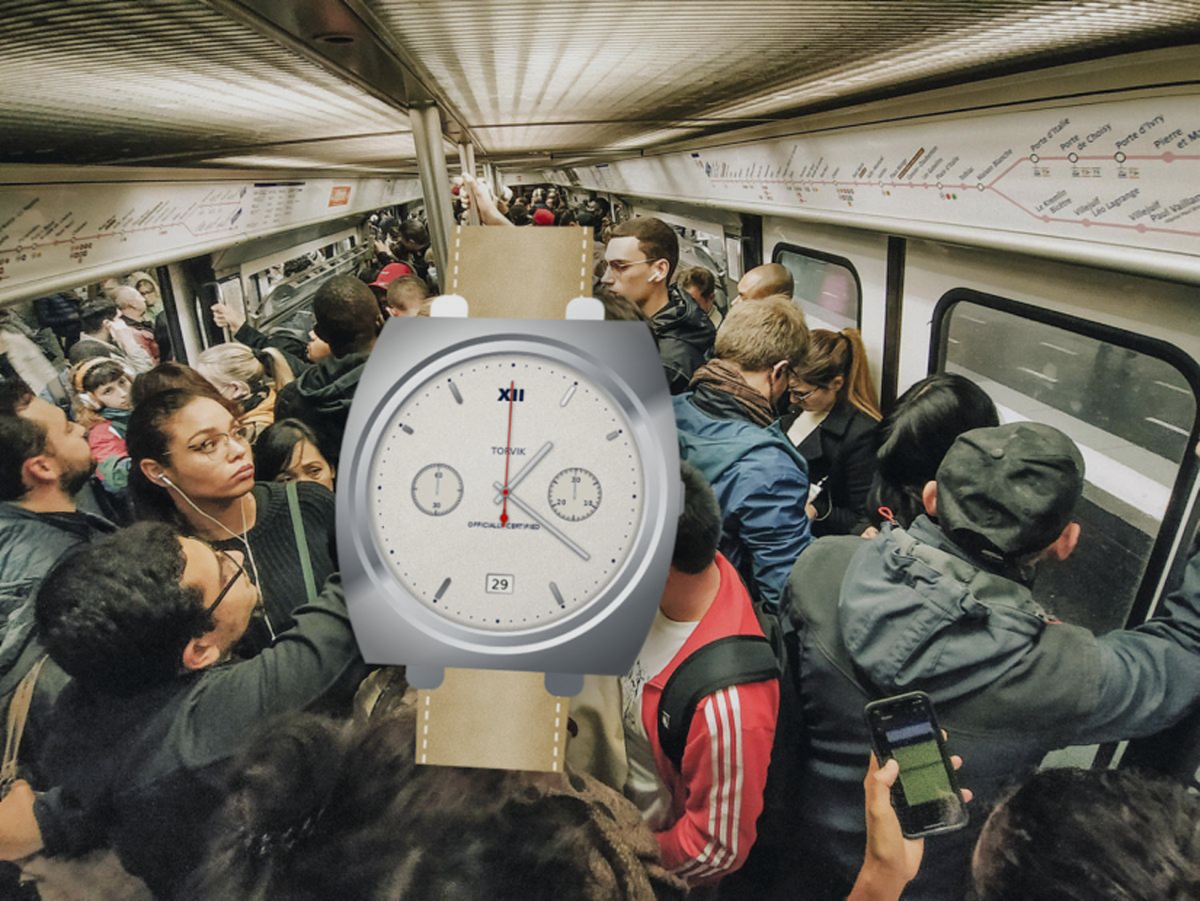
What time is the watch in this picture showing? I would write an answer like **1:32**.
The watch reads **1:21**
